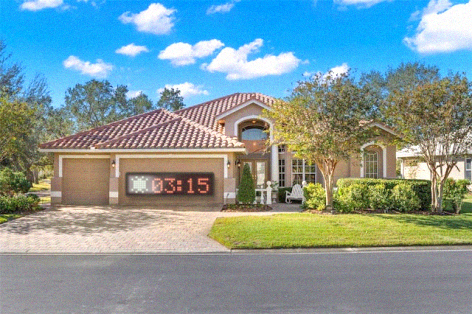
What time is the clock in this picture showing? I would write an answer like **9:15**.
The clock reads **3:15**
